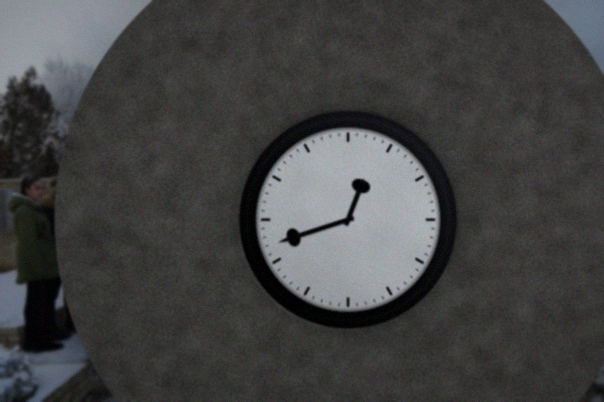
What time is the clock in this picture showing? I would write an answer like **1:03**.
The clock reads **12:42**
